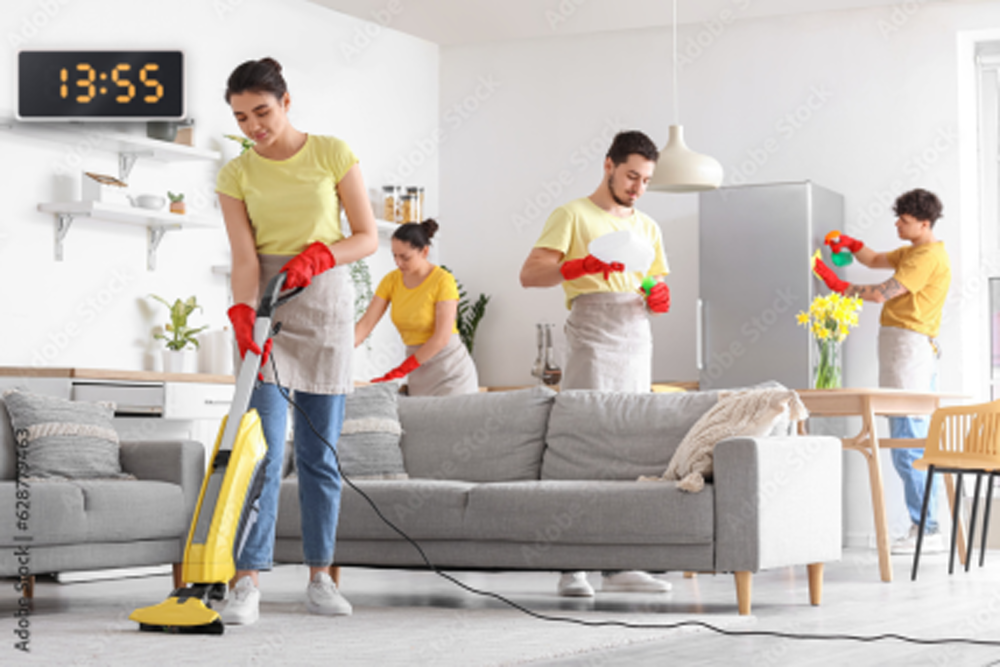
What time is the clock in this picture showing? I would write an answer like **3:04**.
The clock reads **13:55**
